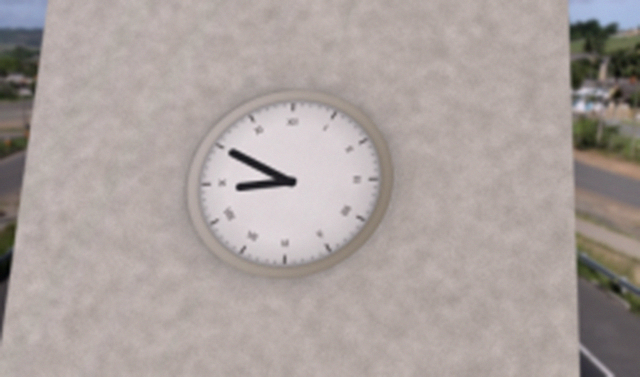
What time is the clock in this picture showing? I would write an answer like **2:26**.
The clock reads **8:50**
